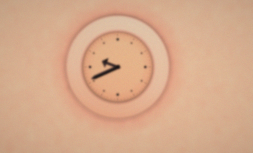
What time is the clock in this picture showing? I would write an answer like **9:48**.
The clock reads **9:41**
